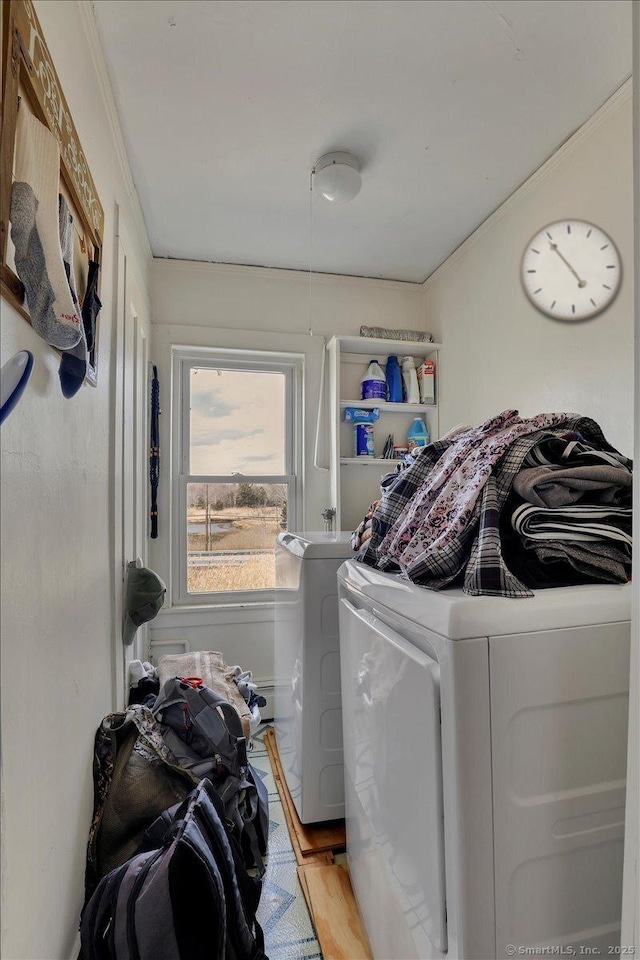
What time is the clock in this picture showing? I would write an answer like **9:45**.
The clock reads **4:54**
